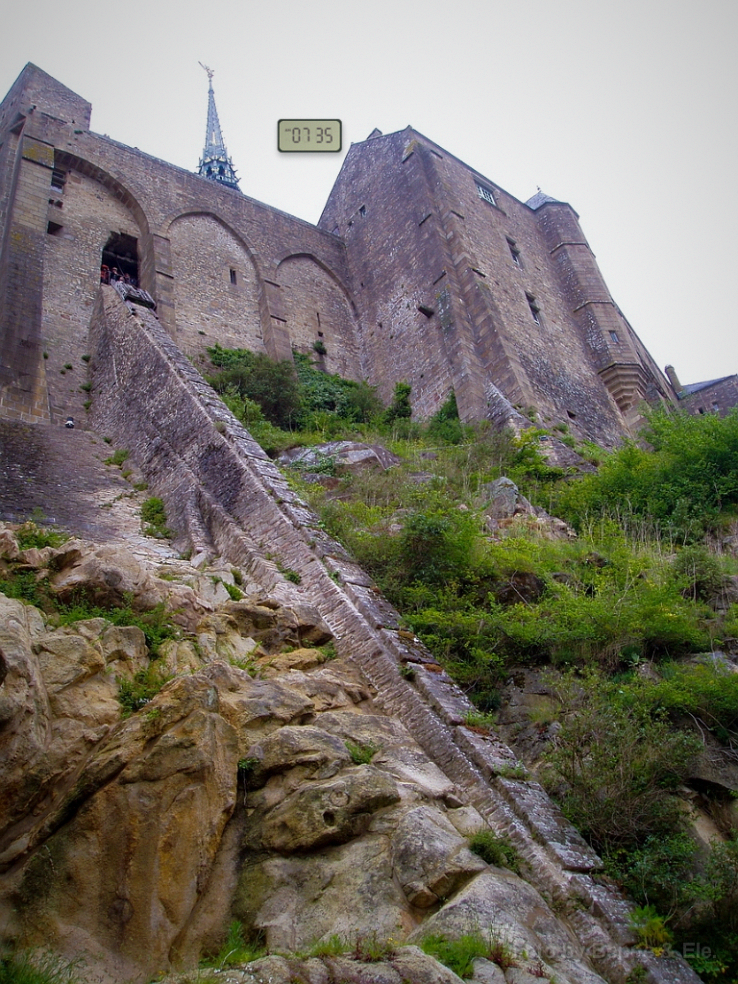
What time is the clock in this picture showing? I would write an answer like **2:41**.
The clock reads **7:35**
